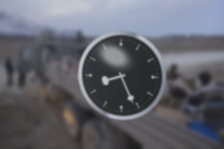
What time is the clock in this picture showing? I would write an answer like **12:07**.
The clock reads **8:26**
